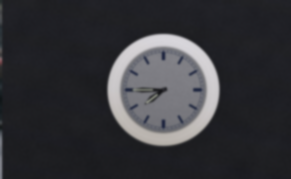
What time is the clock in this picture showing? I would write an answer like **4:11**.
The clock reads **7:45**
